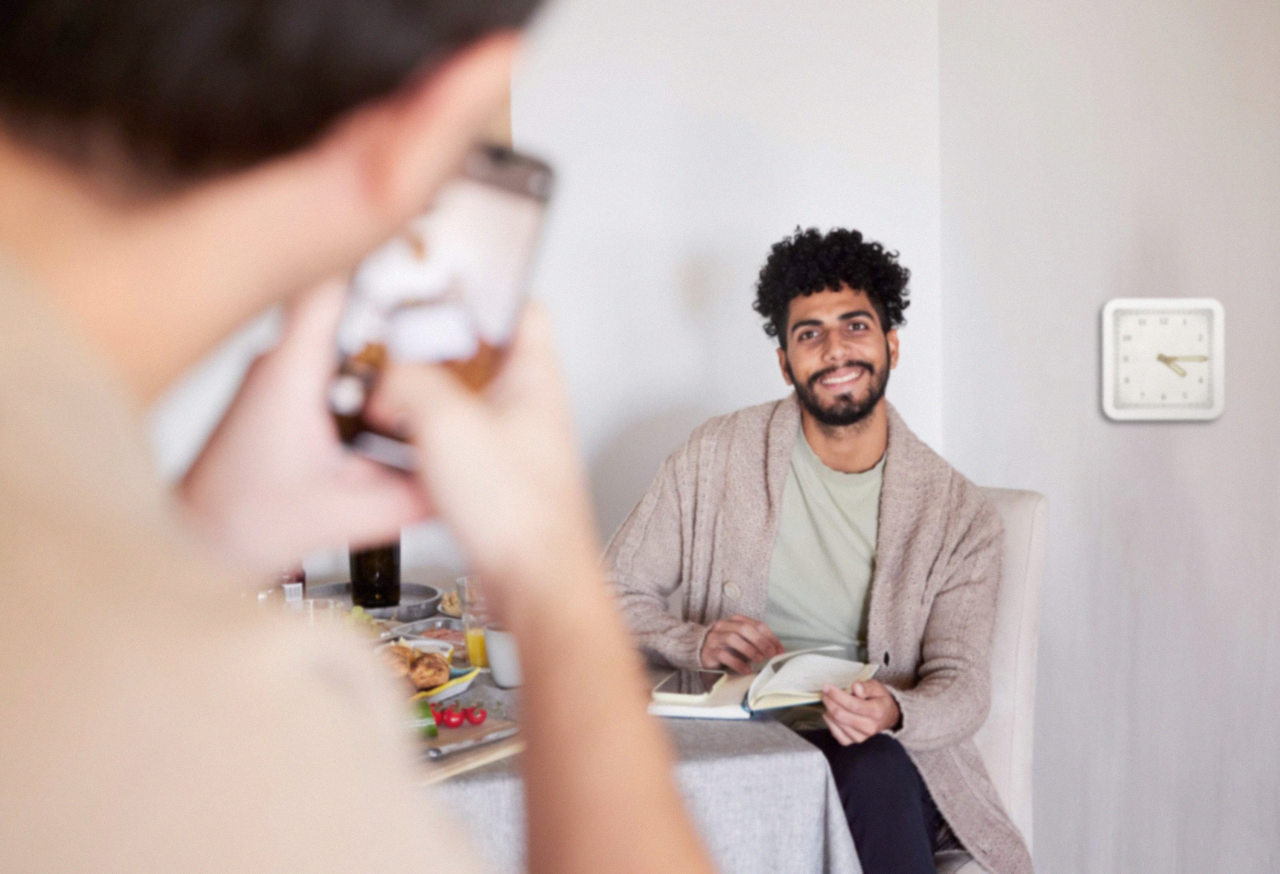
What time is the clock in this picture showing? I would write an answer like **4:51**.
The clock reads **4:15**
